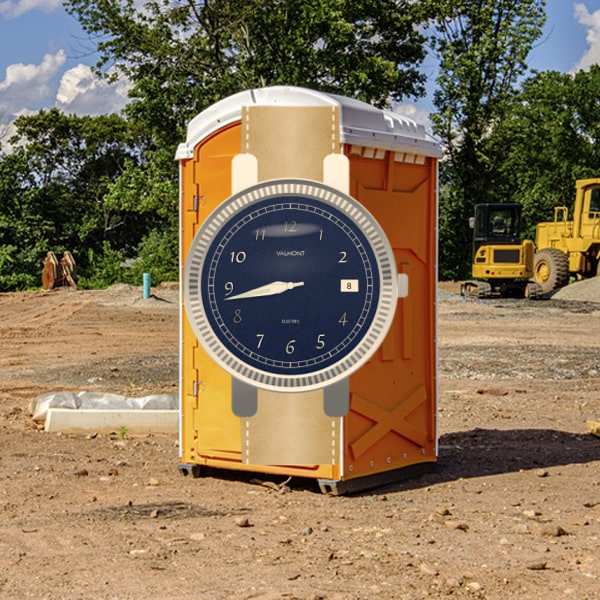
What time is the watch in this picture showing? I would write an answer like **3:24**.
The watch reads **8:43**
